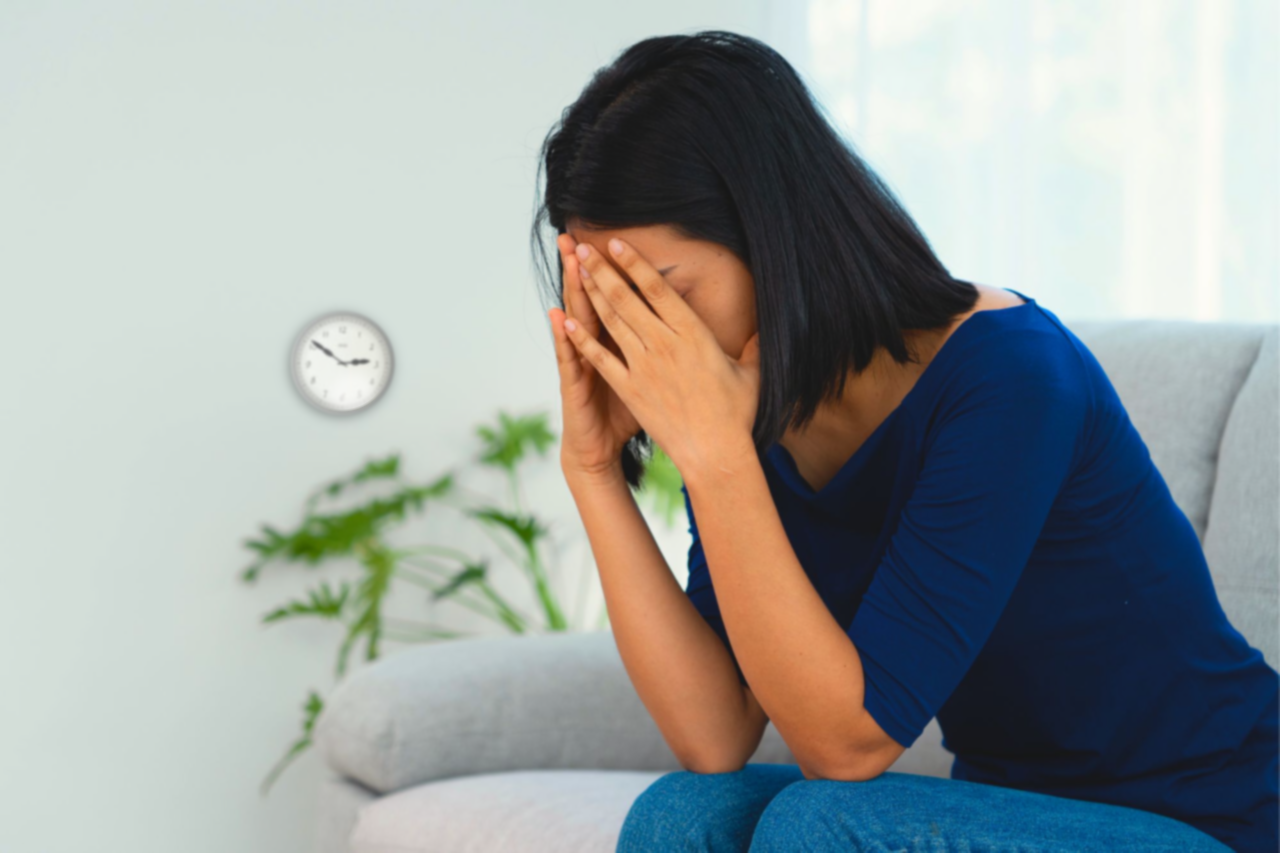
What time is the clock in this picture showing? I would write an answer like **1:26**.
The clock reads **2:51**
